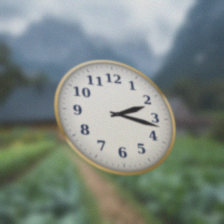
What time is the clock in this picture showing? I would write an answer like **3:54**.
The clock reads **2:17**
